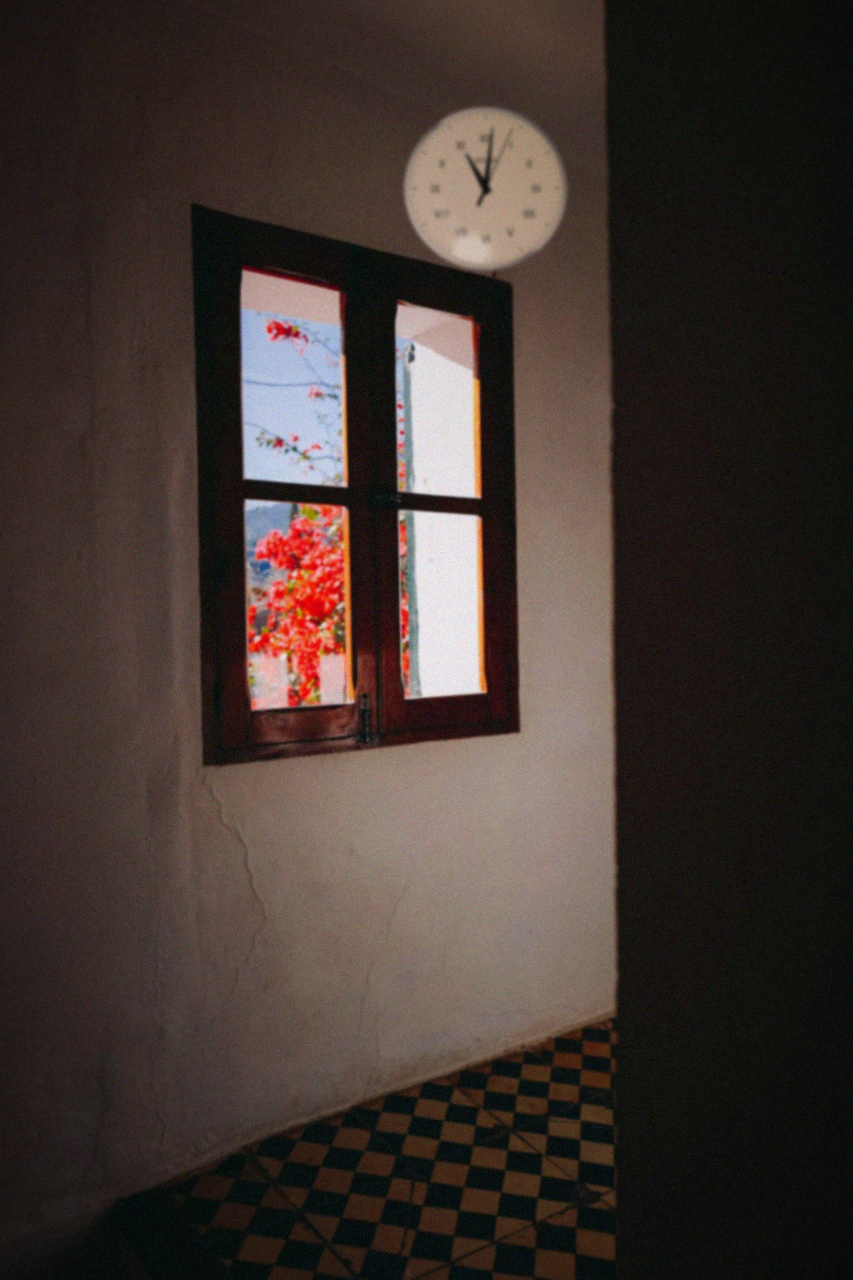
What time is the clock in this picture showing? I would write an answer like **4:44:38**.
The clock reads **11:01:04**
